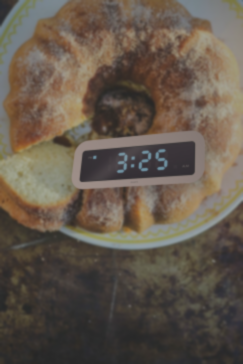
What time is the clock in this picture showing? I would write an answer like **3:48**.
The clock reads **3:25**
